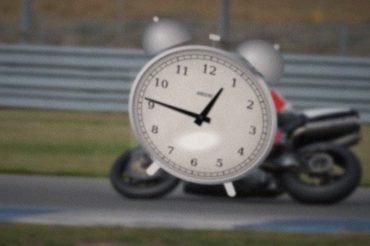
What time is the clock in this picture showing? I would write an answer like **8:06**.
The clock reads **12:46**
